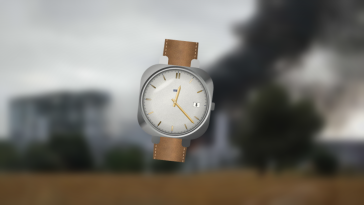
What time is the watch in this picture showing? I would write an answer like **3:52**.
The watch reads **12:22**
